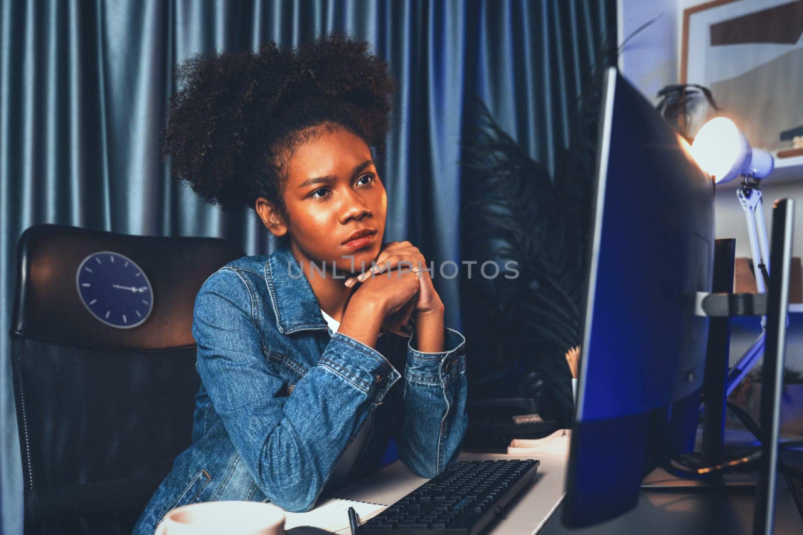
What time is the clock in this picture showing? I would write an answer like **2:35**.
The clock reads **3:16**
